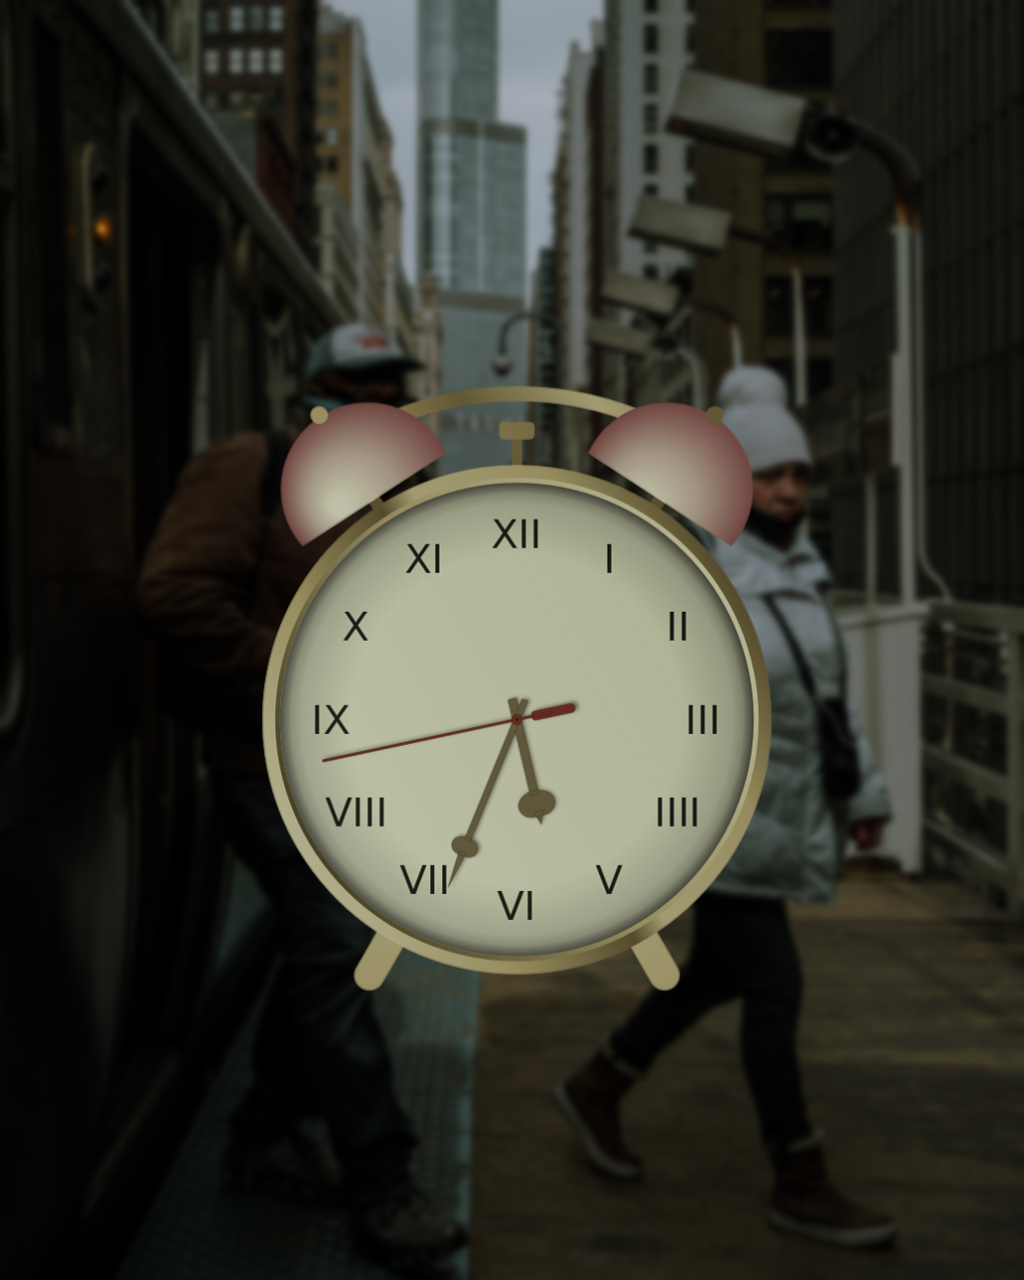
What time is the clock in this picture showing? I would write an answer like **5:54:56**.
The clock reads **5:33:43**
